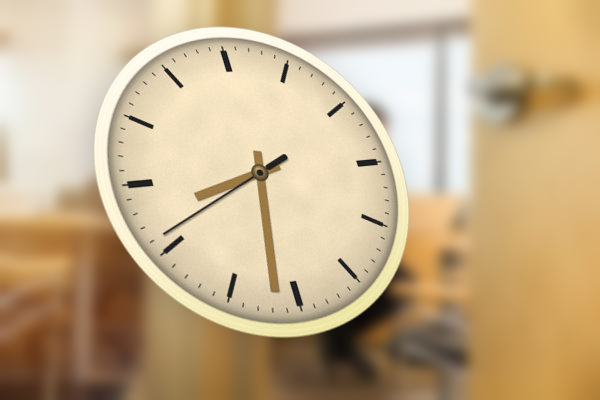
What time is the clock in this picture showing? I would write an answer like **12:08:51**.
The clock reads **8:31:41**
